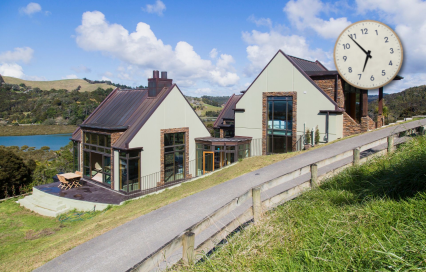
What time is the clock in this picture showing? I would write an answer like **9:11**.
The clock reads **6:54**
